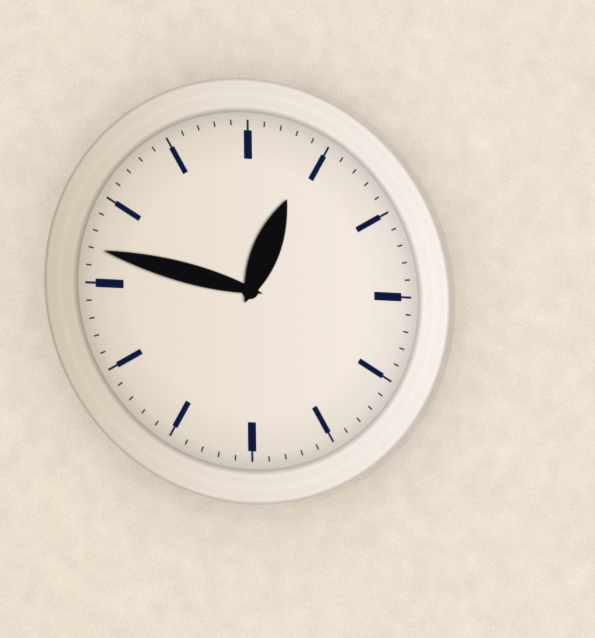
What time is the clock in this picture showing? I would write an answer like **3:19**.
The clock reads **12:47**
